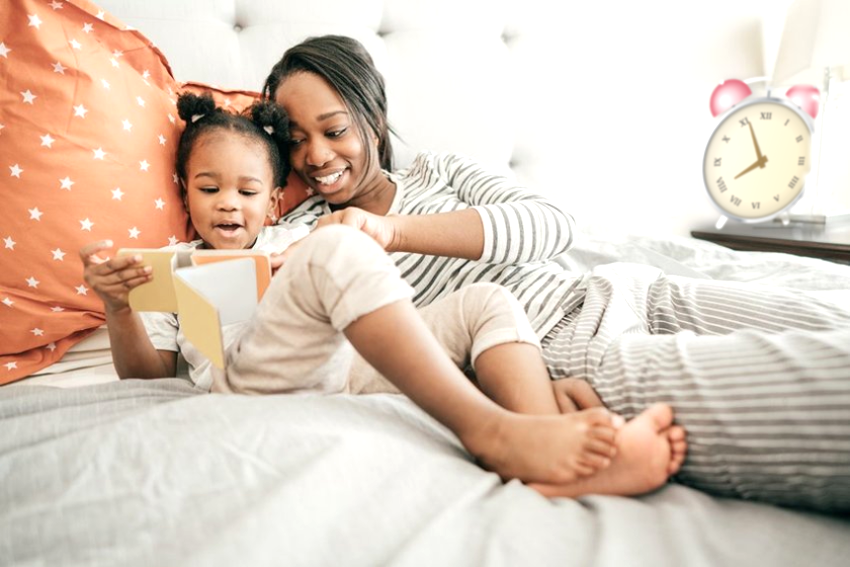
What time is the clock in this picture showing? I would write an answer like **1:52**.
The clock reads **7:56**
